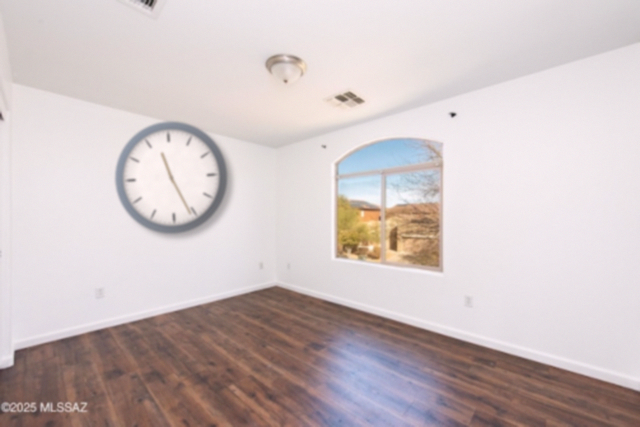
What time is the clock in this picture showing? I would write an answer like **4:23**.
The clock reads **11:26**
